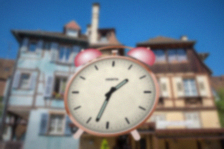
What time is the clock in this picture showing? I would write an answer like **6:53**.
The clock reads **1:33**
